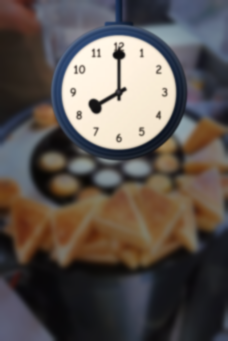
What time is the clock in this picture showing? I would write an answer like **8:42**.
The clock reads **8:00**
